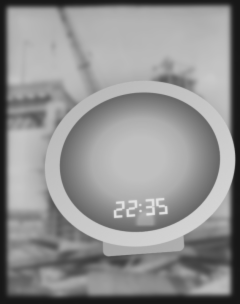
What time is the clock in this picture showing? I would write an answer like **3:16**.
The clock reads **22:35**
